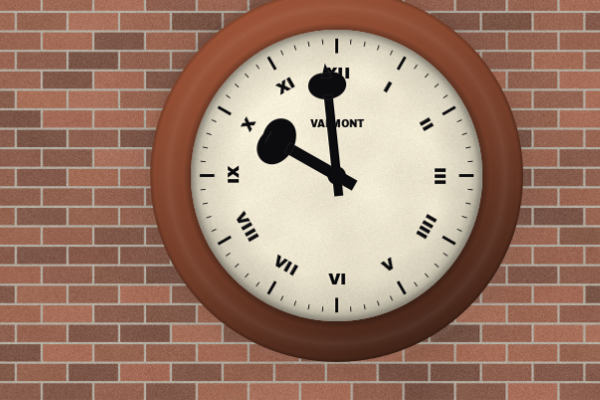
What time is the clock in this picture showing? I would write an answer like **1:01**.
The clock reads **9:59**
